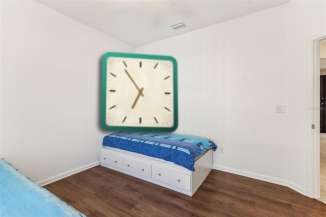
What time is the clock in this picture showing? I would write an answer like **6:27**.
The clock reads **6:54**
